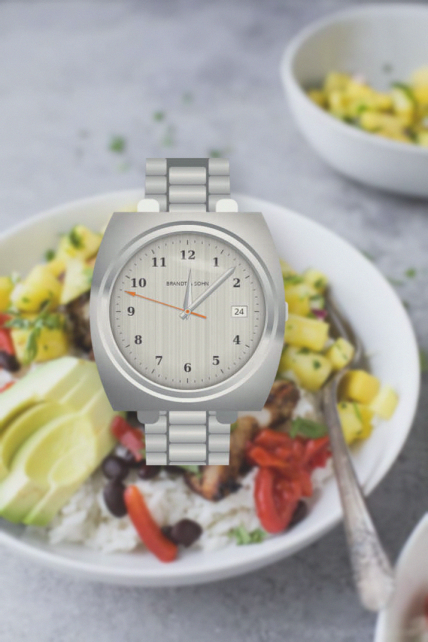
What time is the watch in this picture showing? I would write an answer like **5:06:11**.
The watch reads **12:07:48**
